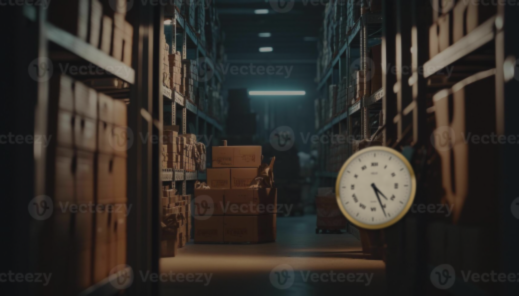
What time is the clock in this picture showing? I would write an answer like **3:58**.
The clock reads **4:26**
